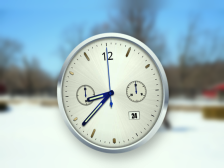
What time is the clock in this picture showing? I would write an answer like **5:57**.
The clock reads **8:38**
